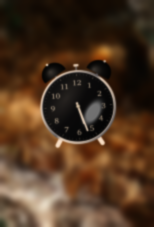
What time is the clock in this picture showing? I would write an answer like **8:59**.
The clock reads **5:27**
